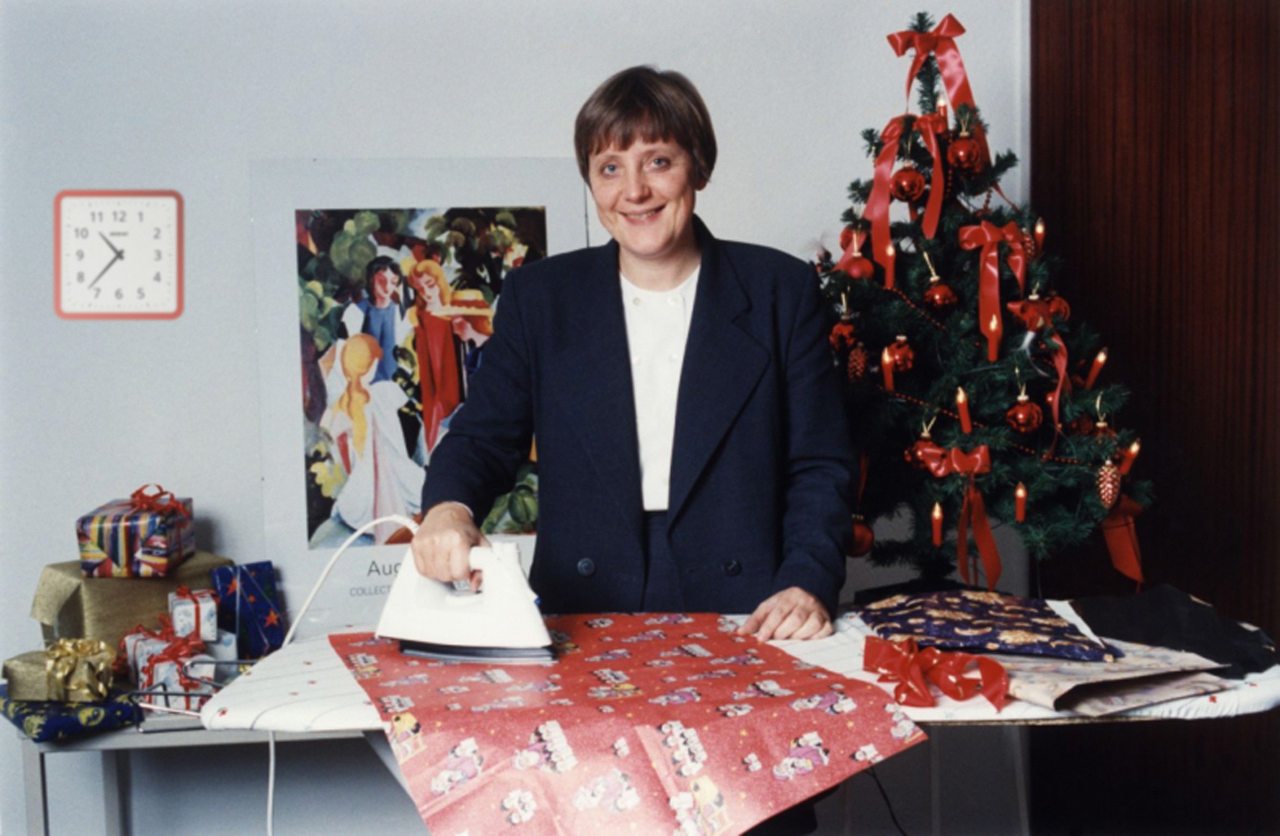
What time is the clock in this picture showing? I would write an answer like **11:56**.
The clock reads **10:37**
